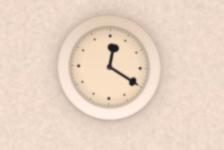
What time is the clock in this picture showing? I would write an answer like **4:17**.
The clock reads **12:20**
